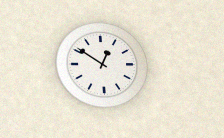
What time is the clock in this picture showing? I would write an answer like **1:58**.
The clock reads **12:51**
